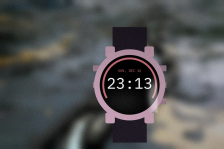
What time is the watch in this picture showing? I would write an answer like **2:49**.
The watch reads **23:13**
